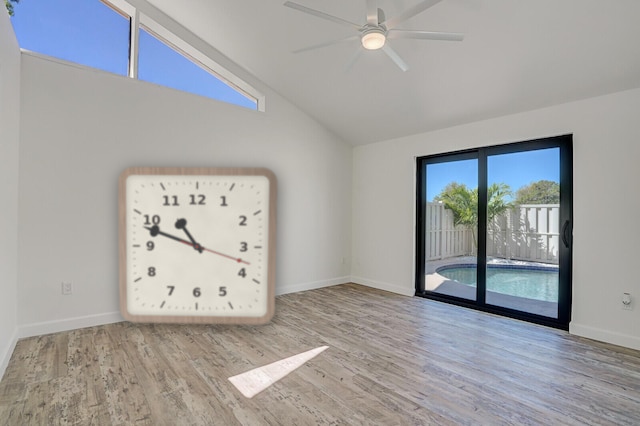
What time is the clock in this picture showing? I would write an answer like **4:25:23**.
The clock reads **10:48:18**
